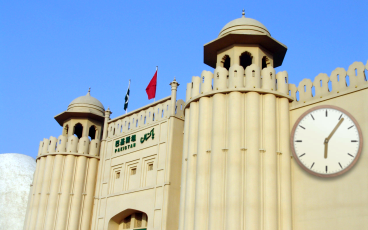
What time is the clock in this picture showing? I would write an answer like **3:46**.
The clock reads **6:06**
